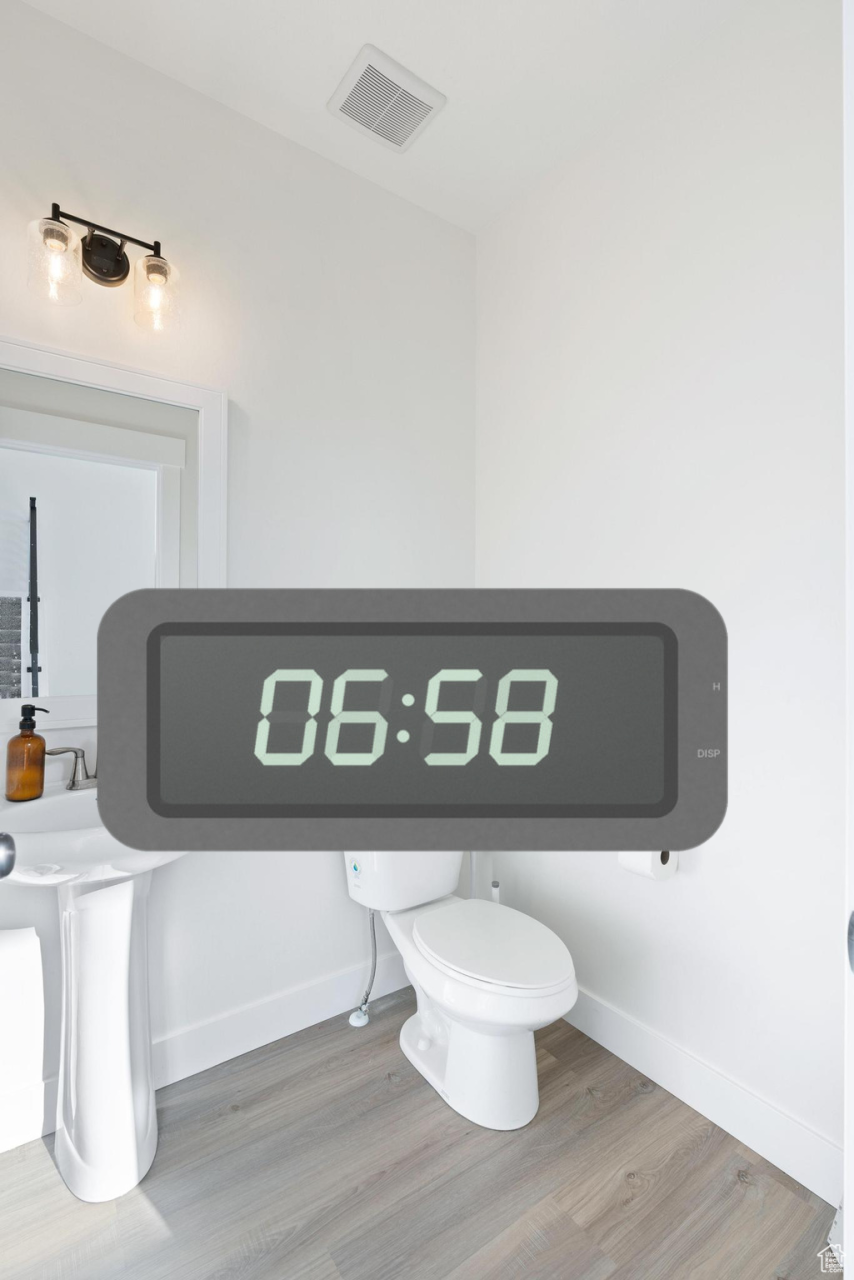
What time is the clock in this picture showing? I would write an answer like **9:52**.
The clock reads **6:58**
